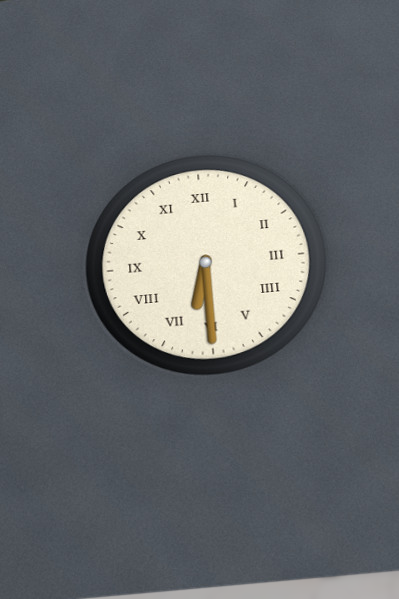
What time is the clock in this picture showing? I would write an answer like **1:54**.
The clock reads **6:30**
